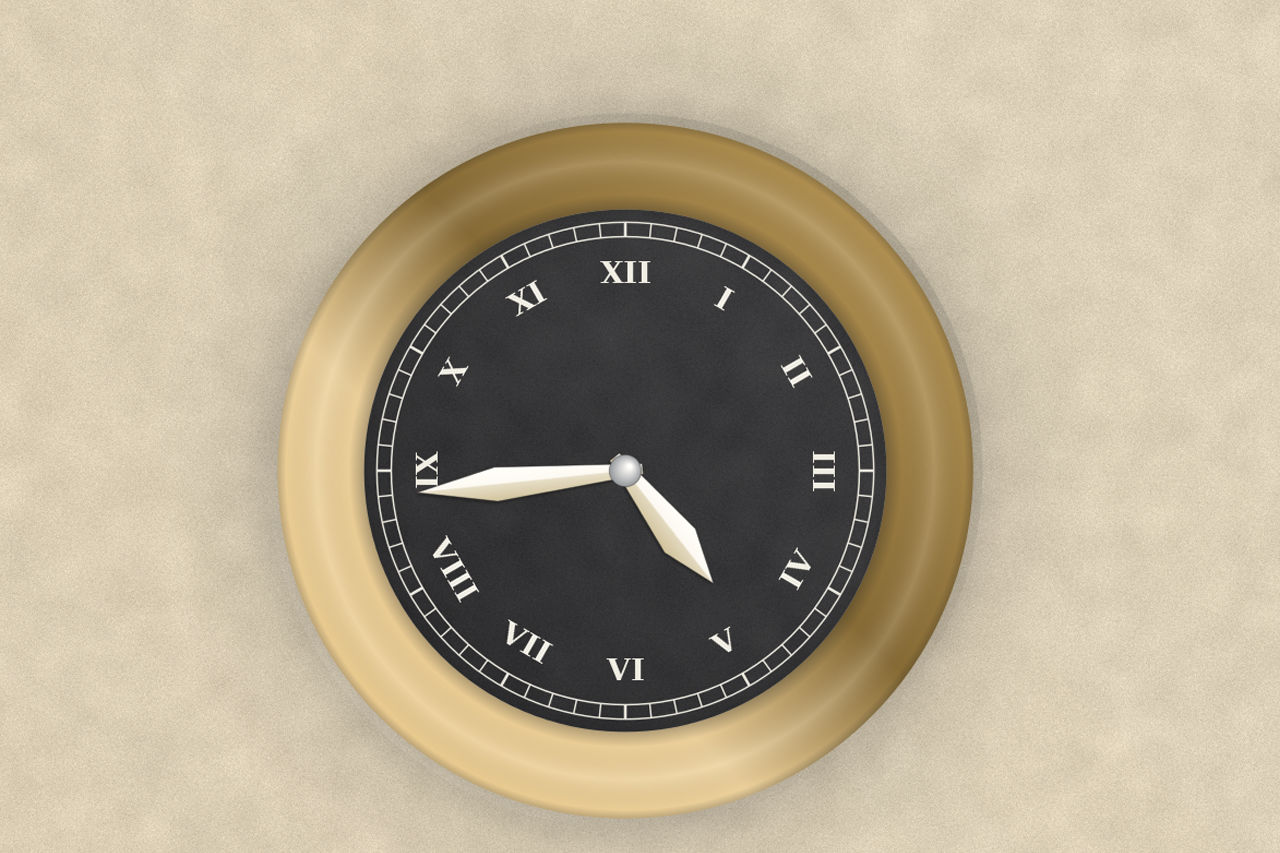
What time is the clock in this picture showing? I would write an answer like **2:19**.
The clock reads **4:44**
